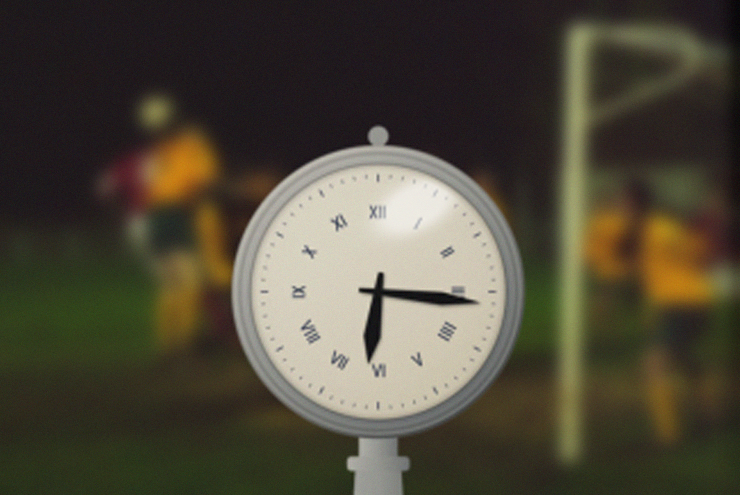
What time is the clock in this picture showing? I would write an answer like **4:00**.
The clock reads **6:16**
